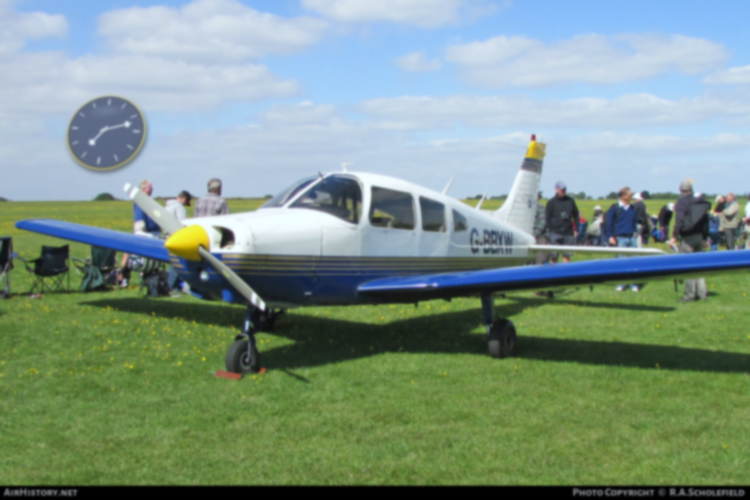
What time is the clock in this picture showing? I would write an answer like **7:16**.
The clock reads **7:12**
